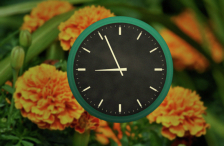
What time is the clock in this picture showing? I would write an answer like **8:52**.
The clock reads **8:56**
